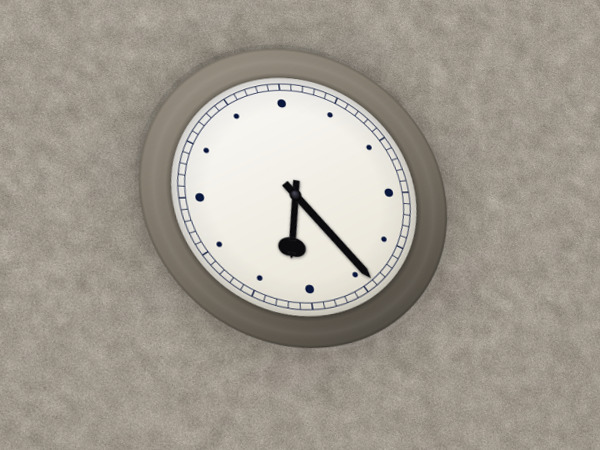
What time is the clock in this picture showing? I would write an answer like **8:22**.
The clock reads **6:24**
